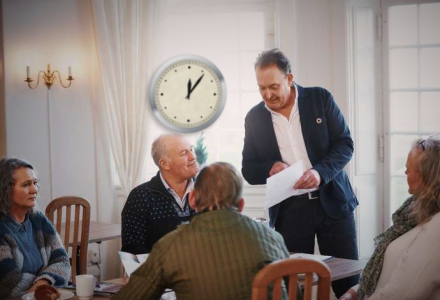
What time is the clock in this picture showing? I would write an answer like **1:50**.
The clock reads **12:06**
